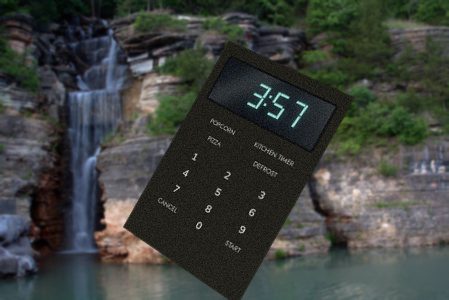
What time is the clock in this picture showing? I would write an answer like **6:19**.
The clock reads **3:57**
